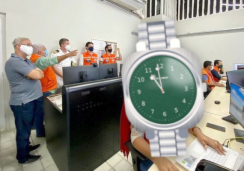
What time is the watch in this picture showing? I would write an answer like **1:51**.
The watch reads **10:59**
